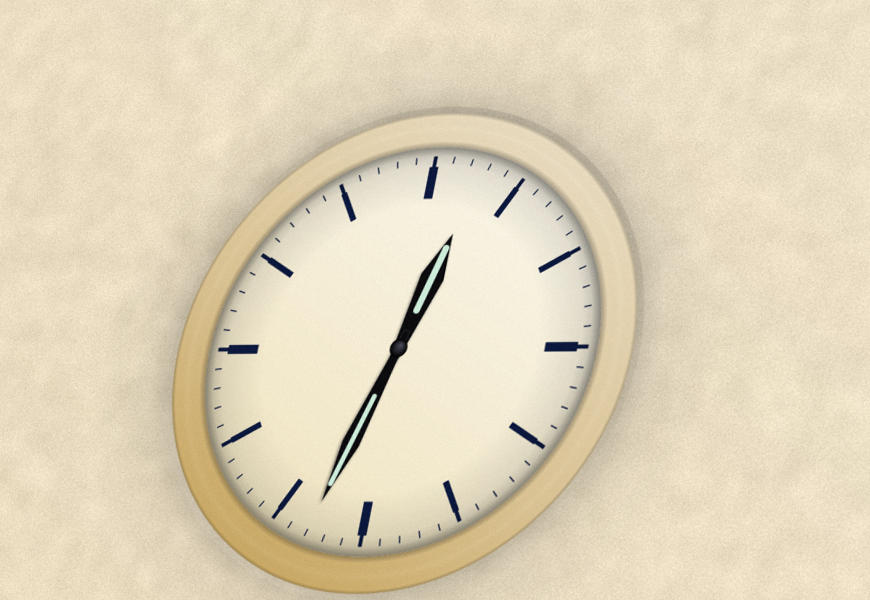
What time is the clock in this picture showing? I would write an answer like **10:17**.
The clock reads **12:33**
